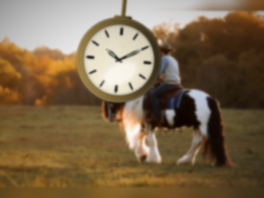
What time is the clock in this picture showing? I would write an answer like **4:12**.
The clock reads **10:10**
